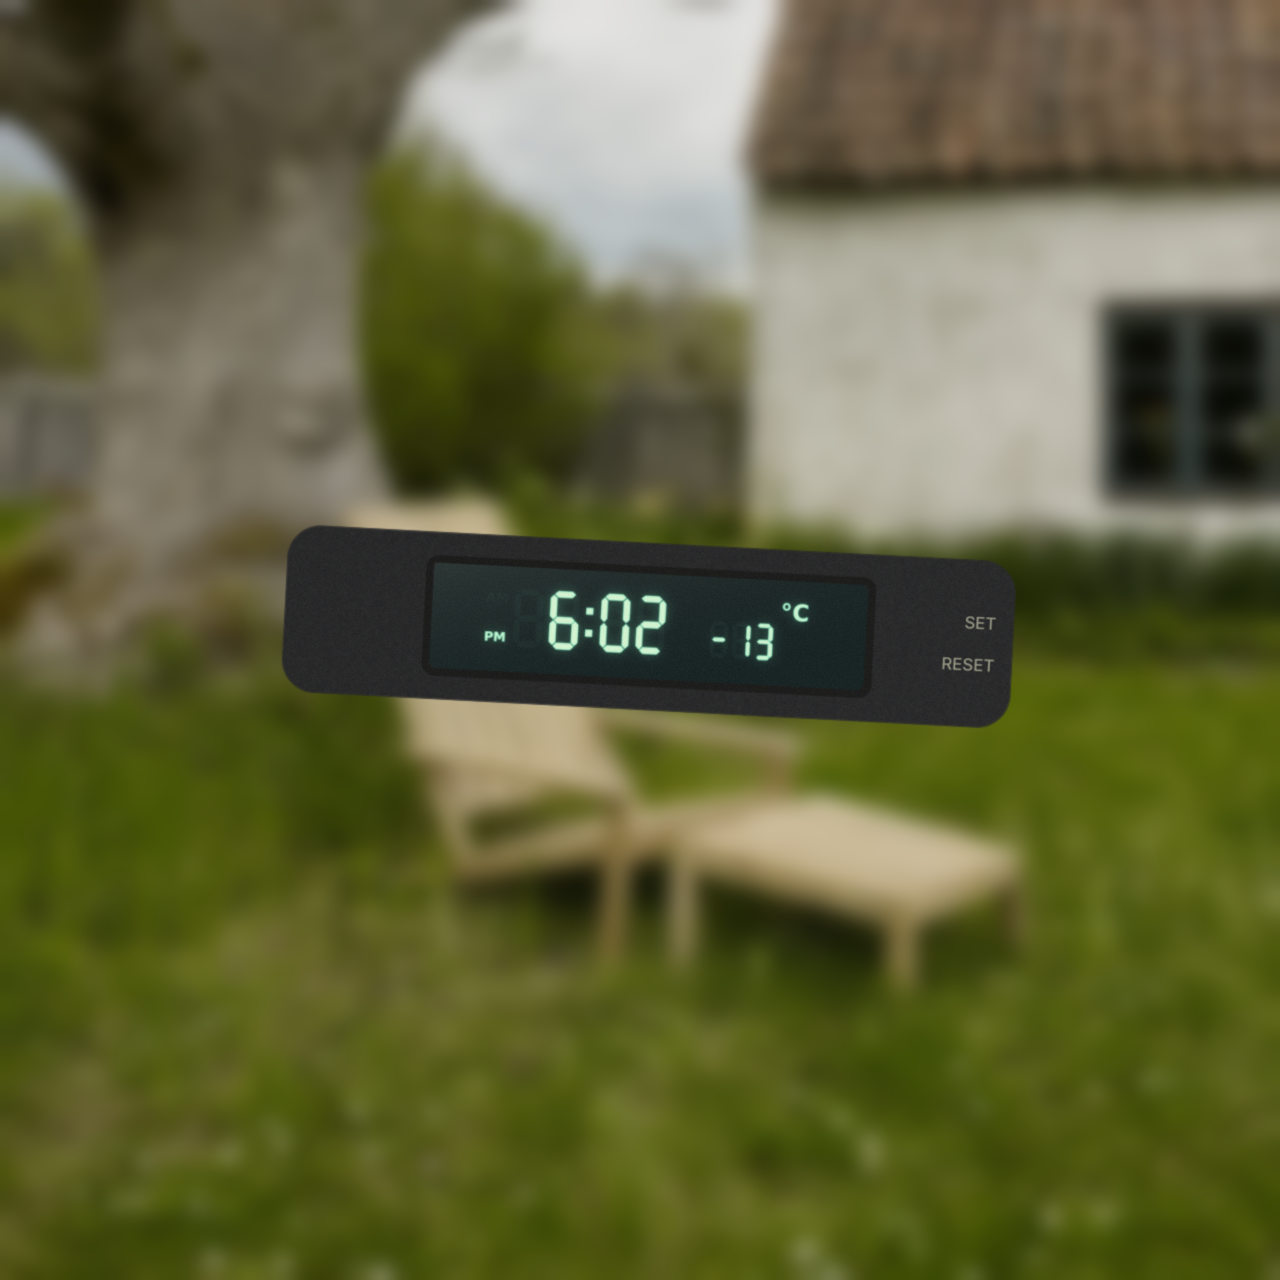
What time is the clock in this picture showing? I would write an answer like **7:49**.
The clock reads **6:02**
